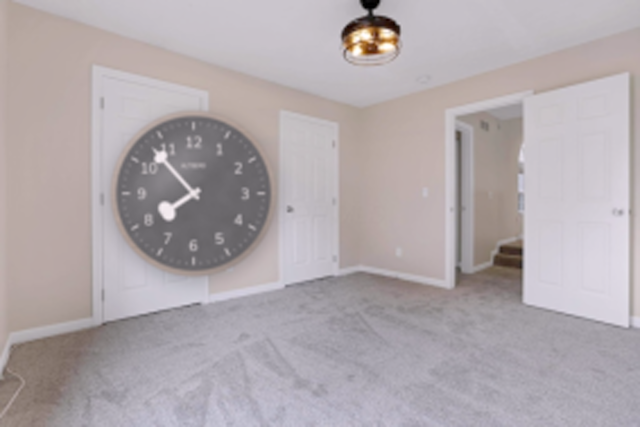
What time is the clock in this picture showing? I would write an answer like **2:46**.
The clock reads **7:53**
